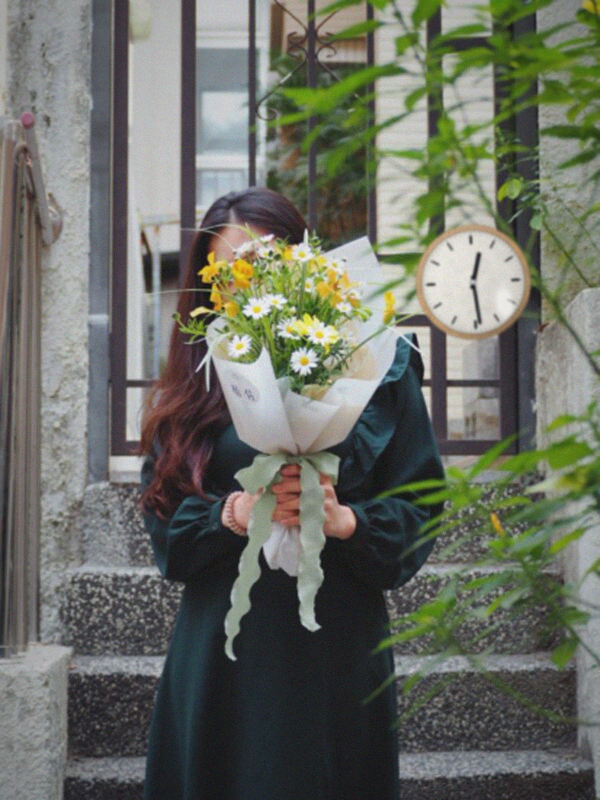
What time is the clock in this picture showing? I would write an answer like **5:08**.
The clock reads **12:29**
